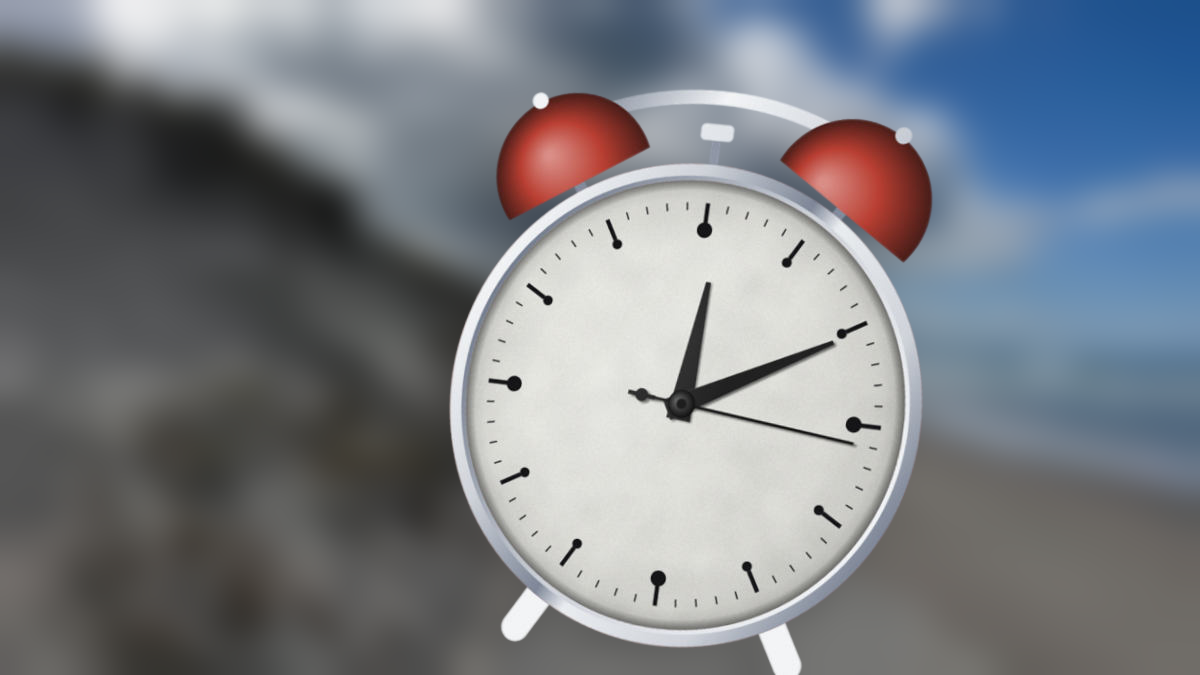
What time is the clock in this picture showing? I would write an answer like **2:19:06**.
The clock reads **12:10:16**
